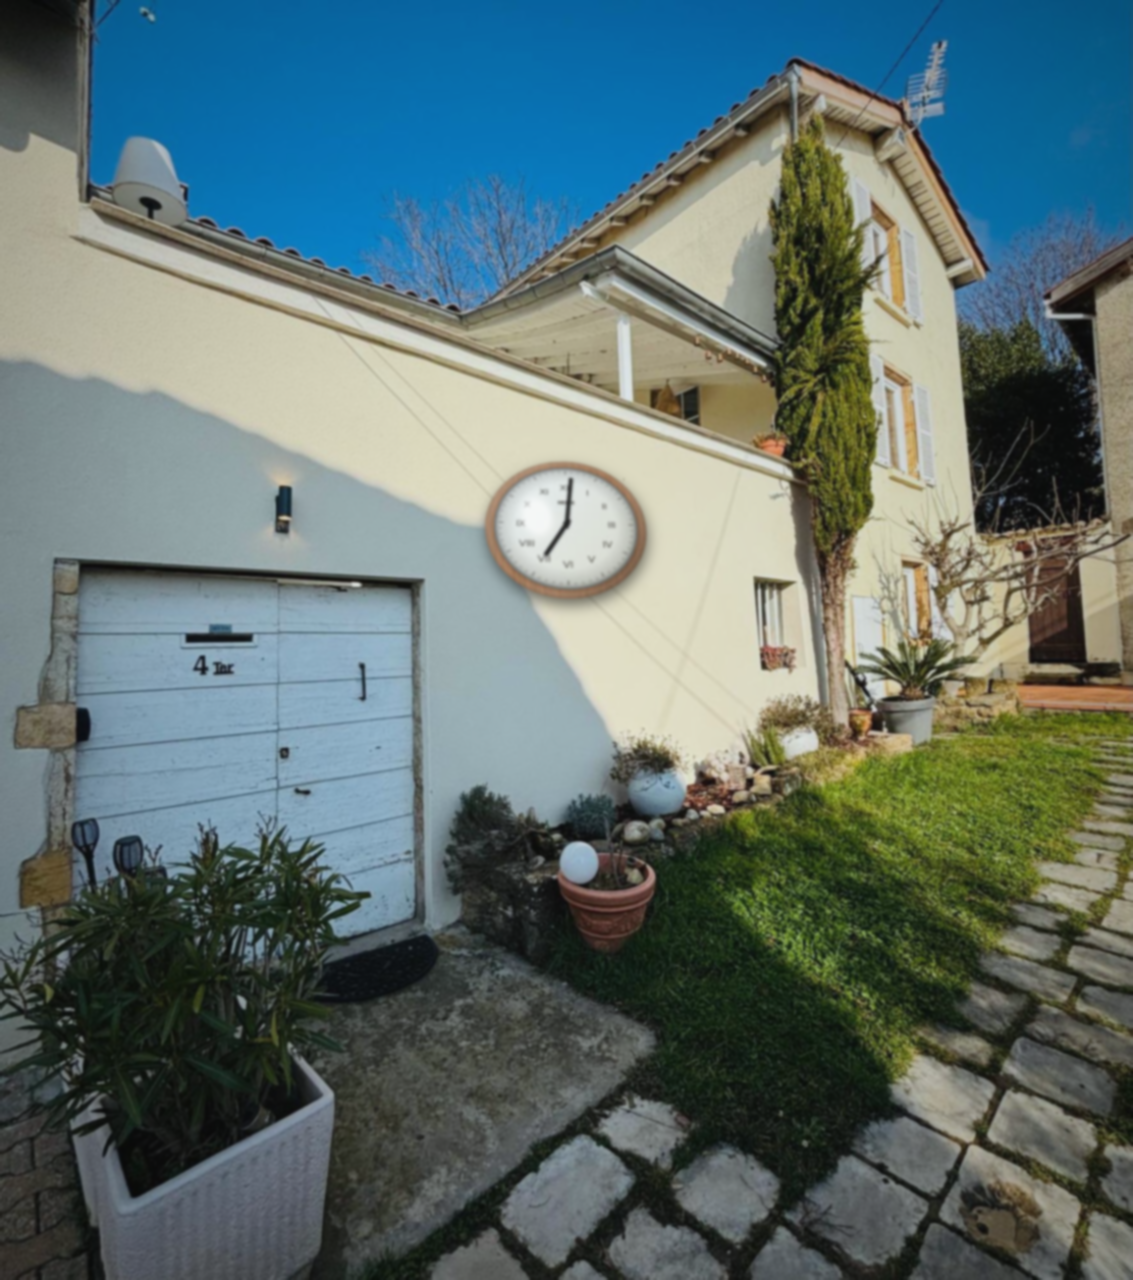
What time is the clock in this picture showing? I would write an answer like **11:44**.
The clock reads **7:01**
